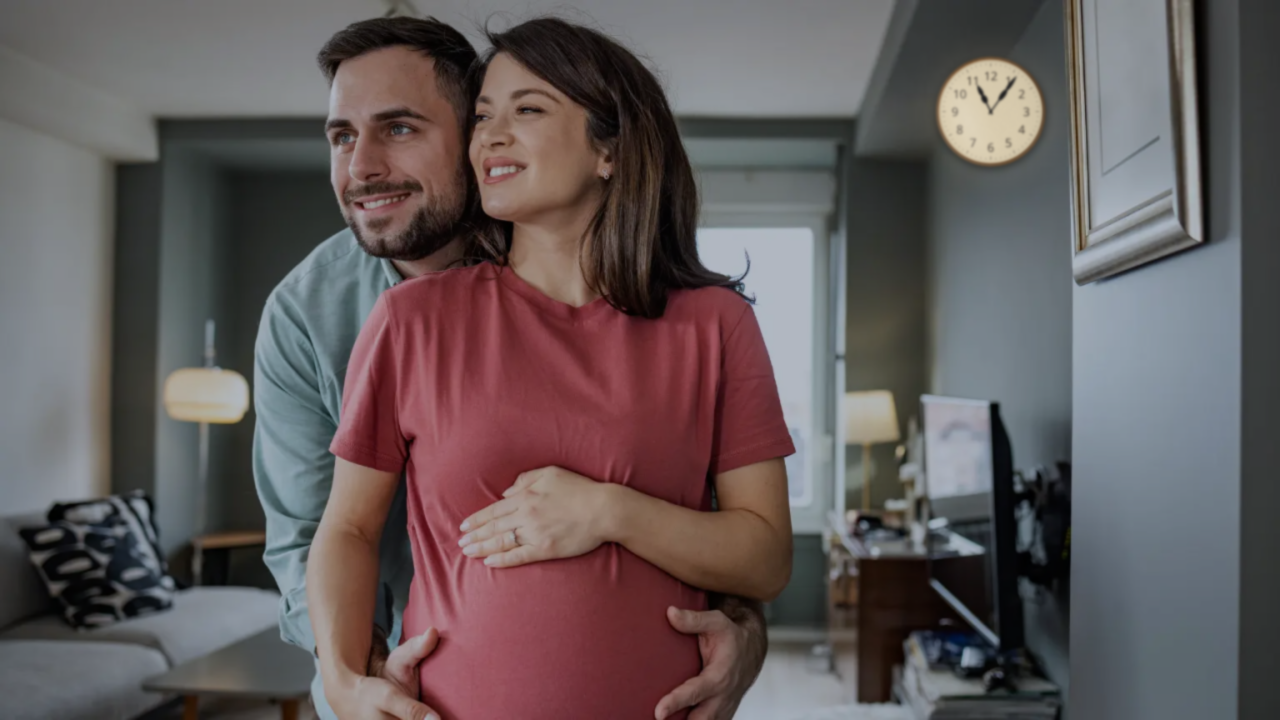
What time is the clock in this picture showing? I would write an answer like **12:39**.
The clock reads **11:06**
